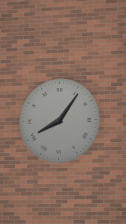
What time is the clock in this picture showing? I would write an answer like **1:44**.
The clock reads **8:06**
